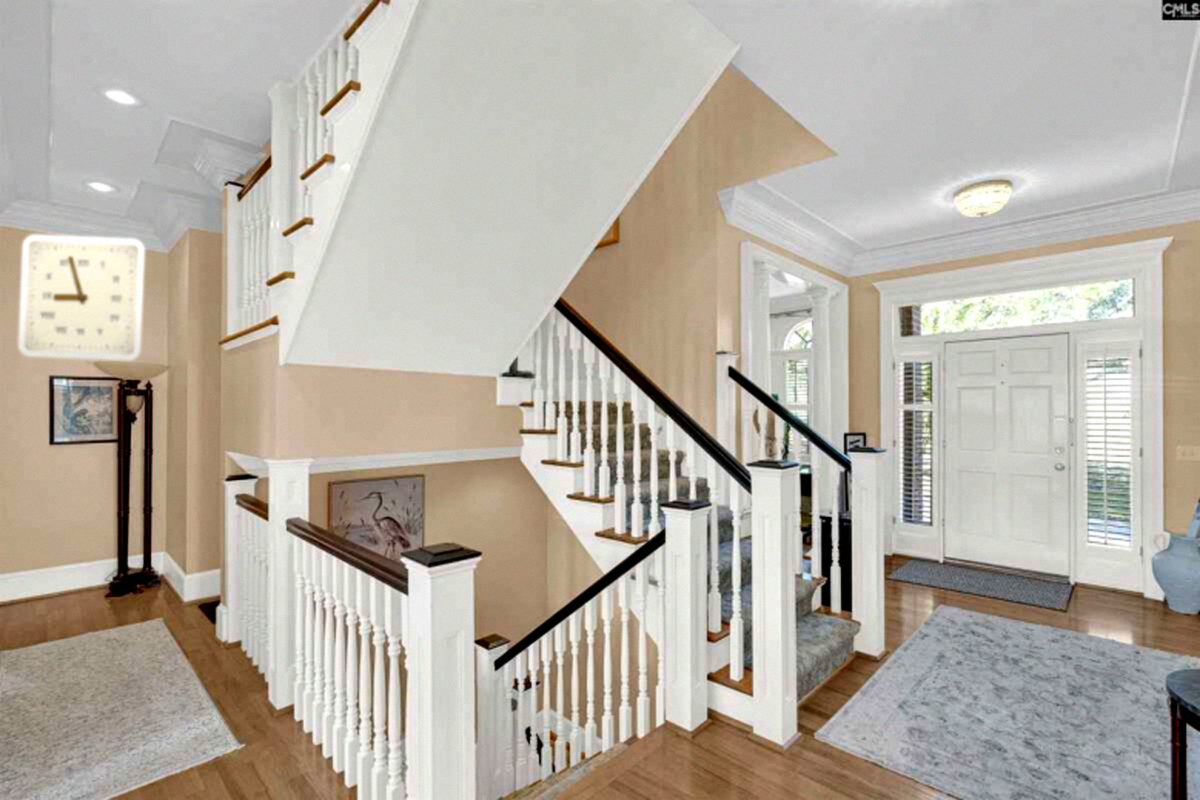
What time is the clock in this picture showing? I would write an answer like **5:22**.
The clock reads **8:57**
